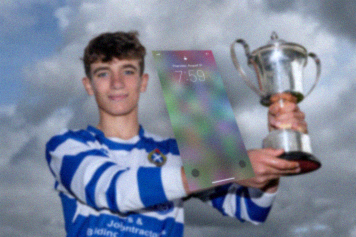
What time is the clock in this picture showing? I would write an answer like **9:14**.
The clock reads **7:59**
